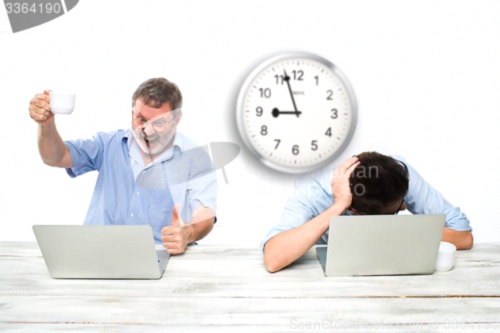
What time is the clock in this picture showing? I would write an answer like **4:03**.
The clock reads **8:57**
